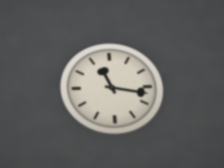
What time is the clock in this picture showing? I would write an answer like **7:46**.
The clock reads **11:17**
